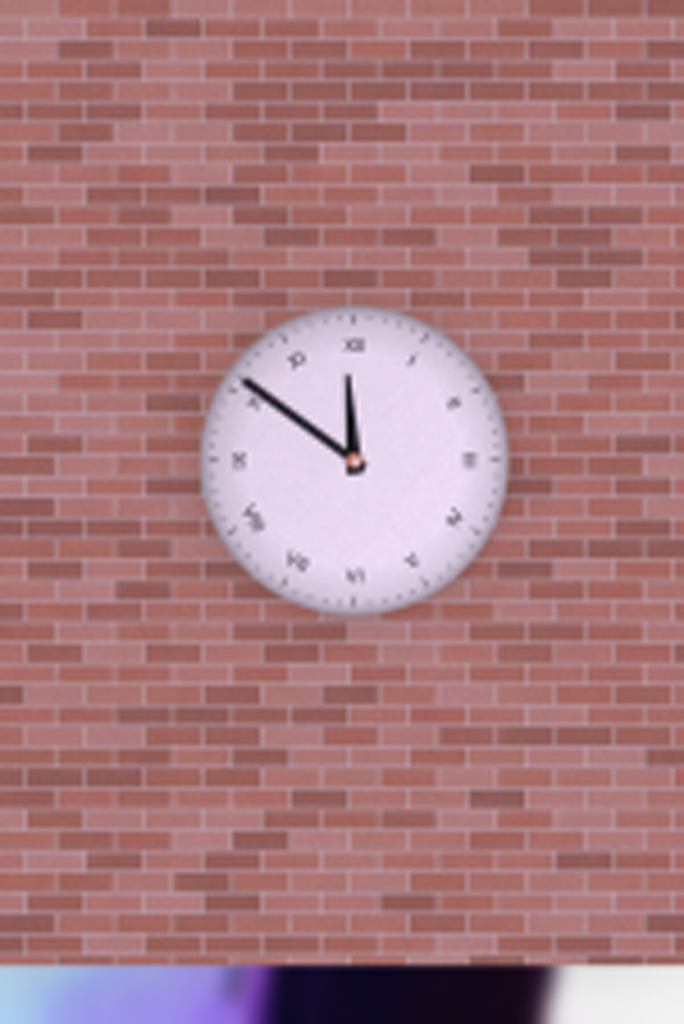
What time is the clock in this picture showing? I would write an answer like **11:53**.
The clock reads **11:51**
